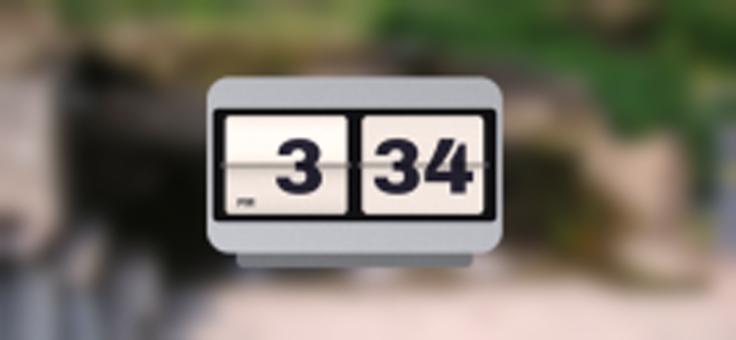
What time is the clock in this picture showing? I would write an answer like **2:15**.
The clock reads **3:34**
